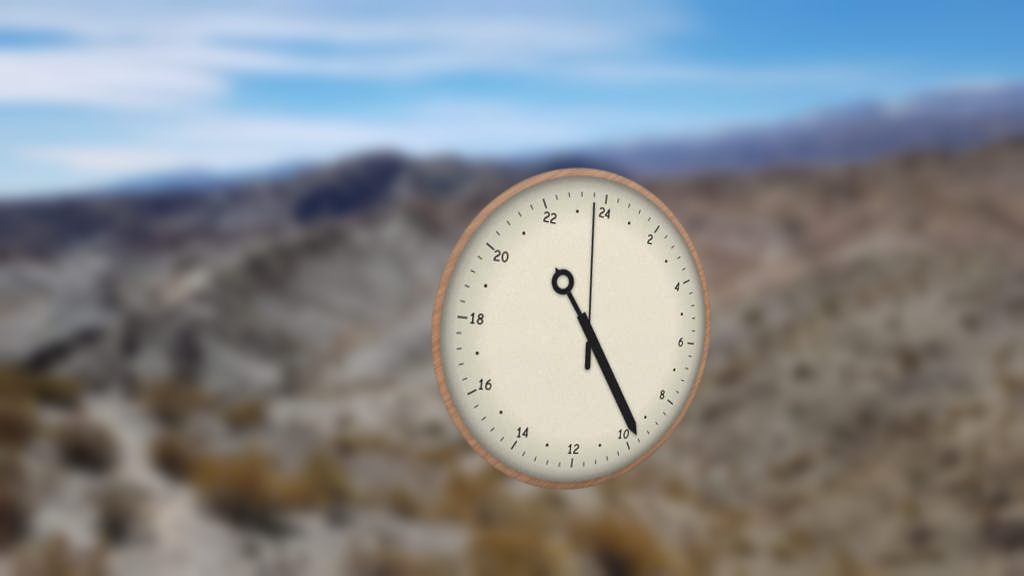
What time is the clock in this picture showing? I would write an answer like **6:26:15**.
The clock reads **21:23:59**
